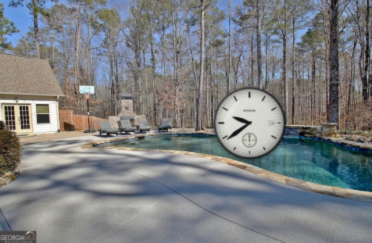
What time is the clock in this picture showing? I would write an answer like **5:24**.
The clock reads **9:39**
